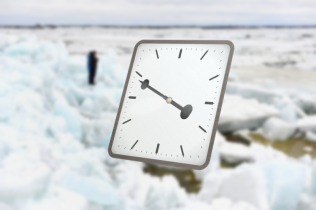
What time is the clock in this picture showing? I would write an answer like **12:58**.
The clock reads **3:49**
